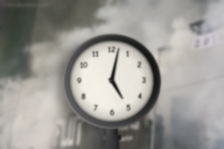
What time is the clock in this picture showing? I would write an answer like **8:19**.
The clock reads **5:02**
